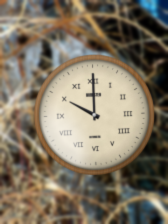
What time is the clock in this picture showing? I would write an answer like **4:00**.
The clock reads **10:00**
